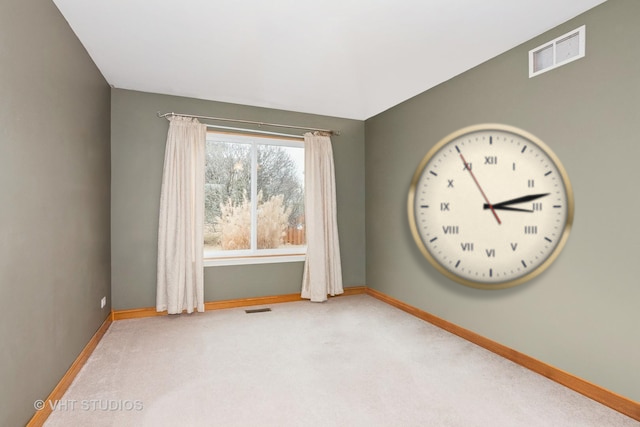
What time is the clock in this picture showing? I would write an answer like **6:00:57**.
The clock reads **3:12:55**
